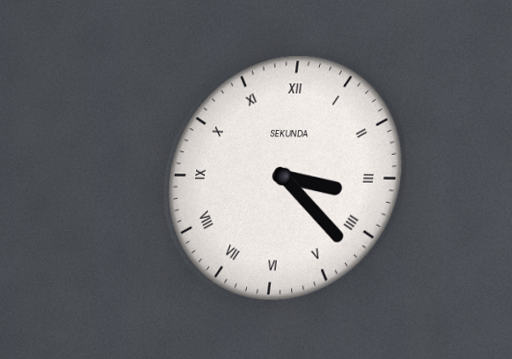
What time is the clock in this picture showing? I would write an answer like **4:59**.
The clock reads **3:22**
